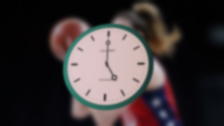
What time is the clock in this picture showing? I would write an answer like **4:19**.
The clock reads **5:00**
